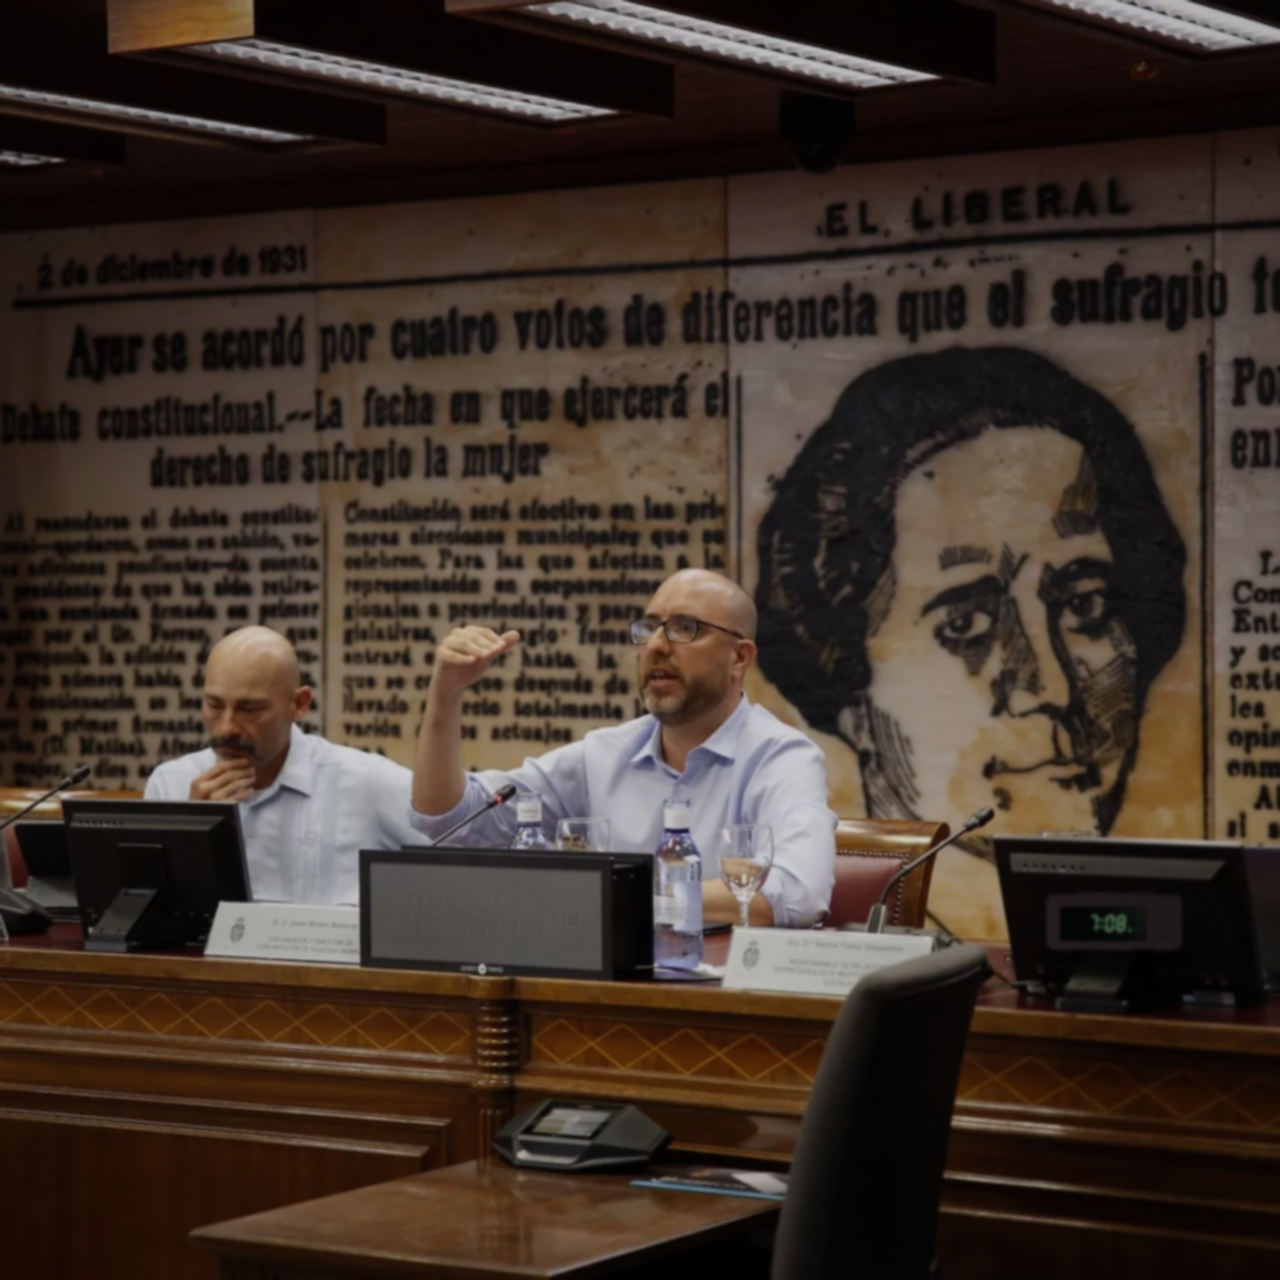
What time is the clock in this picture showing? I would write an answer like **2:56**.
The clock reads **7:08**
